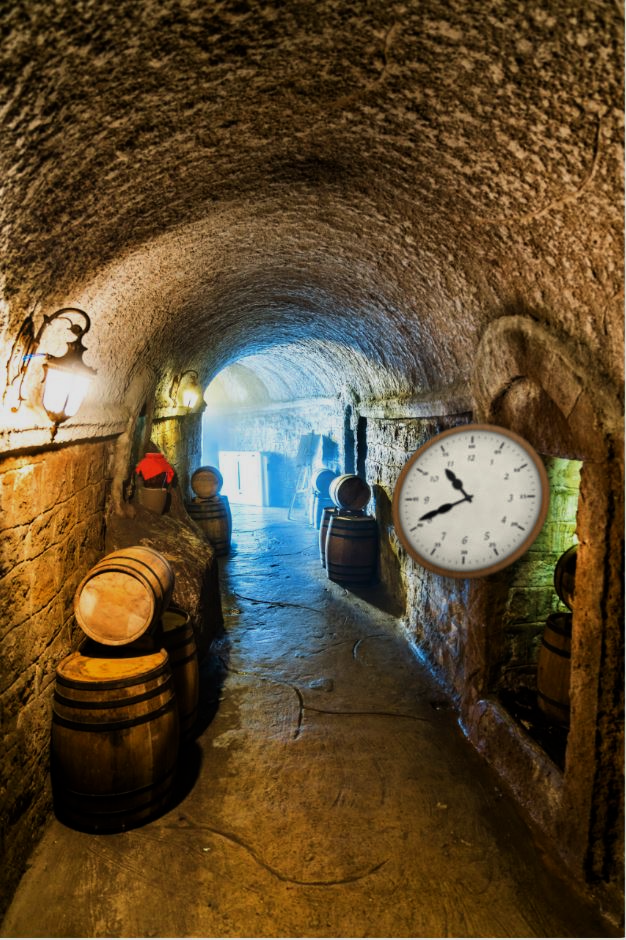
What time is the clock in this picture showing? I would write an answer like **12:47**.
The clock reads **10:41**
